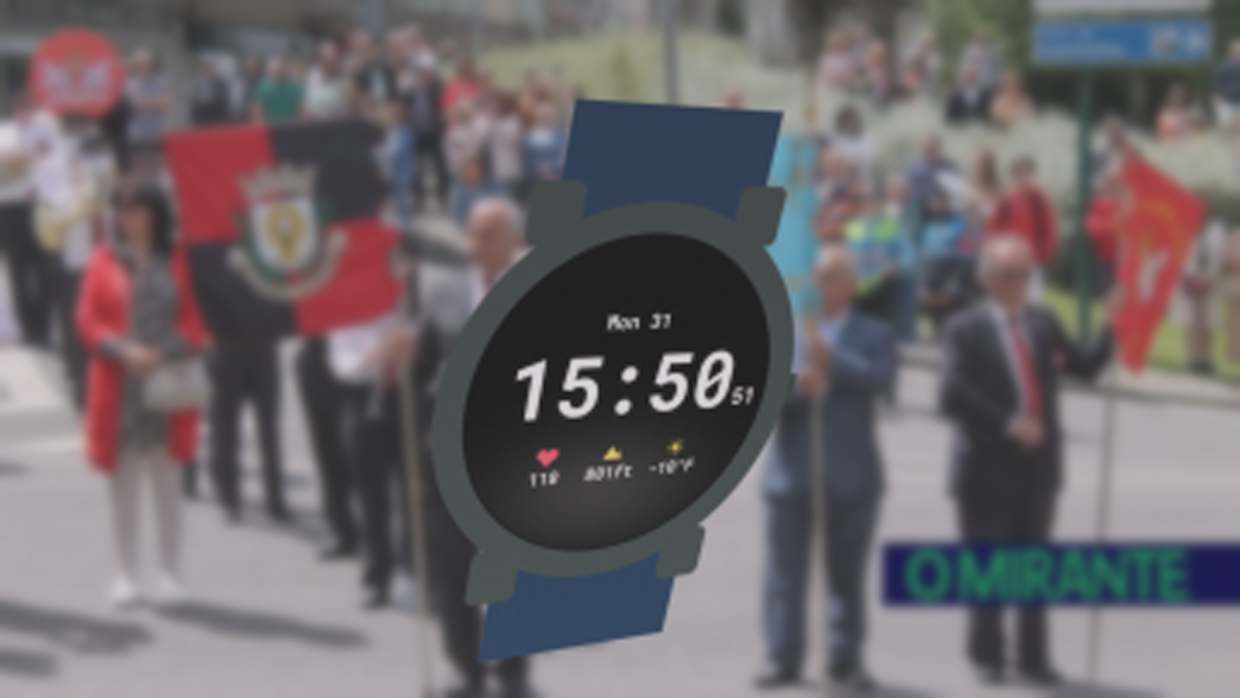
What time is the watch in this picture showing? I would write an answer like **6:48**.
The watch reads **15:50**
